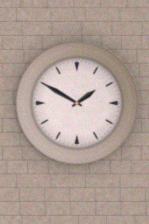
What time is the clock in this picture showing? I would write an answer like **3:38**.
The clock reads **1:50**
